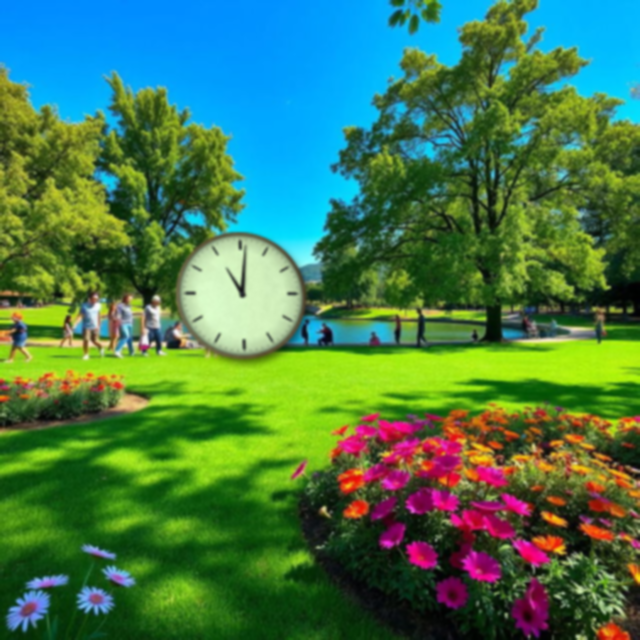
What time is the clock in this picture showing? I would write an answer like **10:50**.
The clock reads **11:01**
